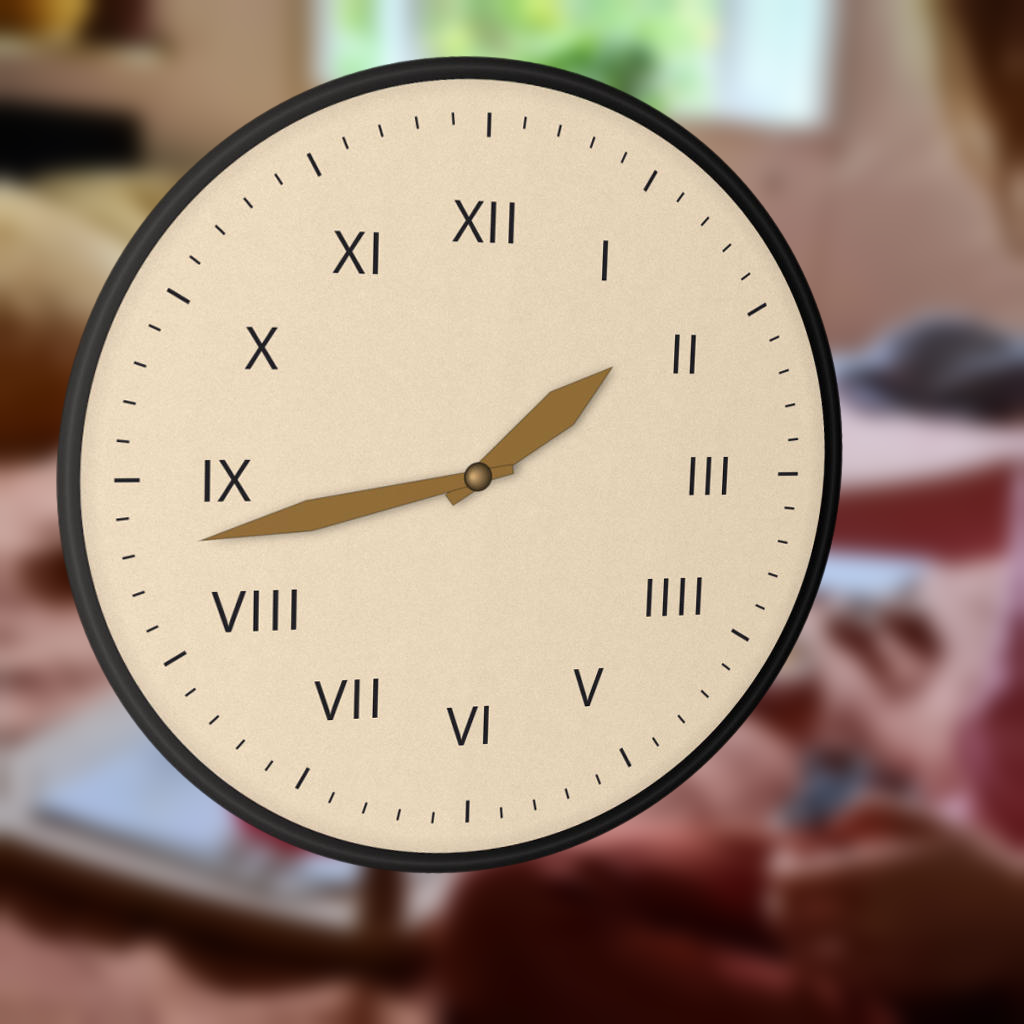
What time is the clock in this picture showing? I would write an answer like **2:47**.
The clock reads **1:43**
